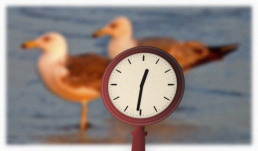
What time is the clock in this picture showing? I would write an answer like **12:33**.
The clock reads **12:31**
